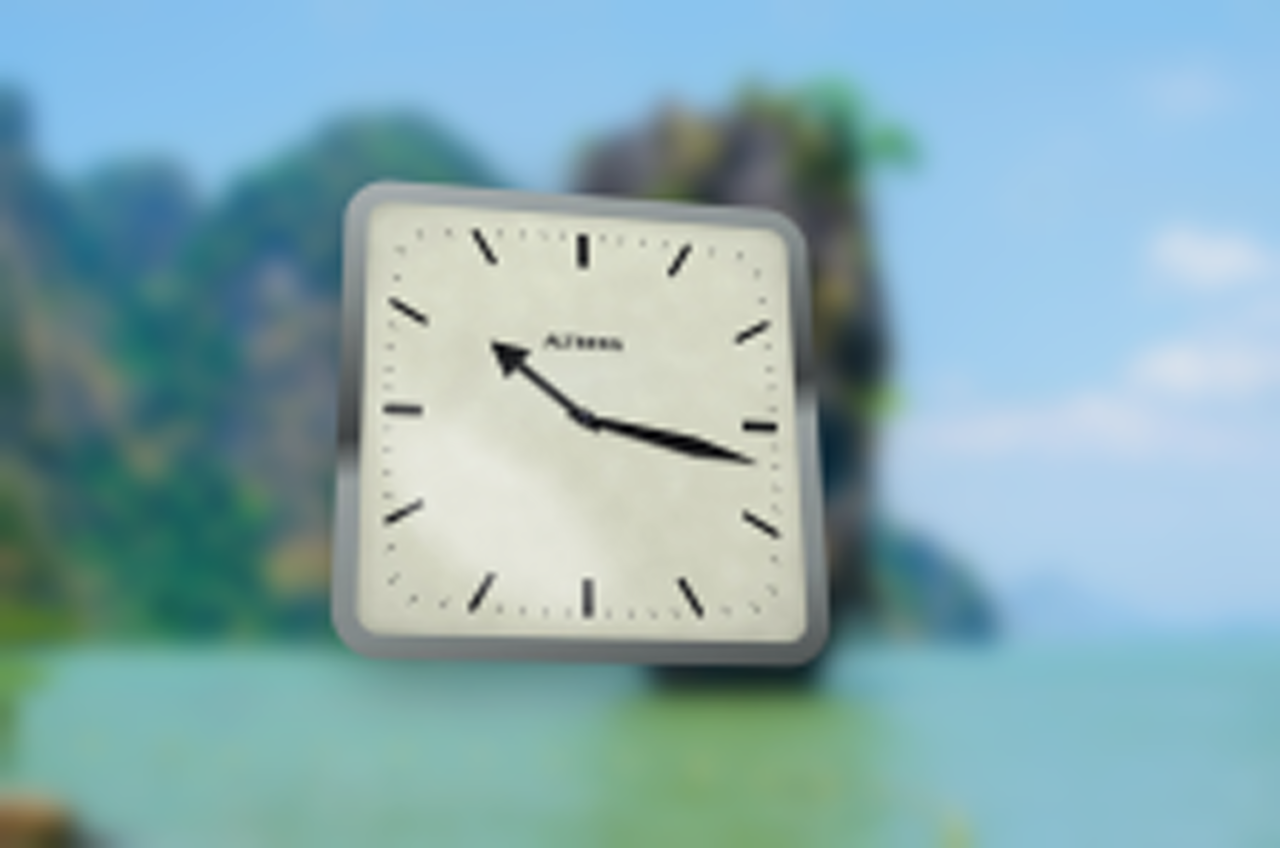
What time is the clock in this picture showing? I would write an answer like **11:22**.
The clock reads **10:17**
